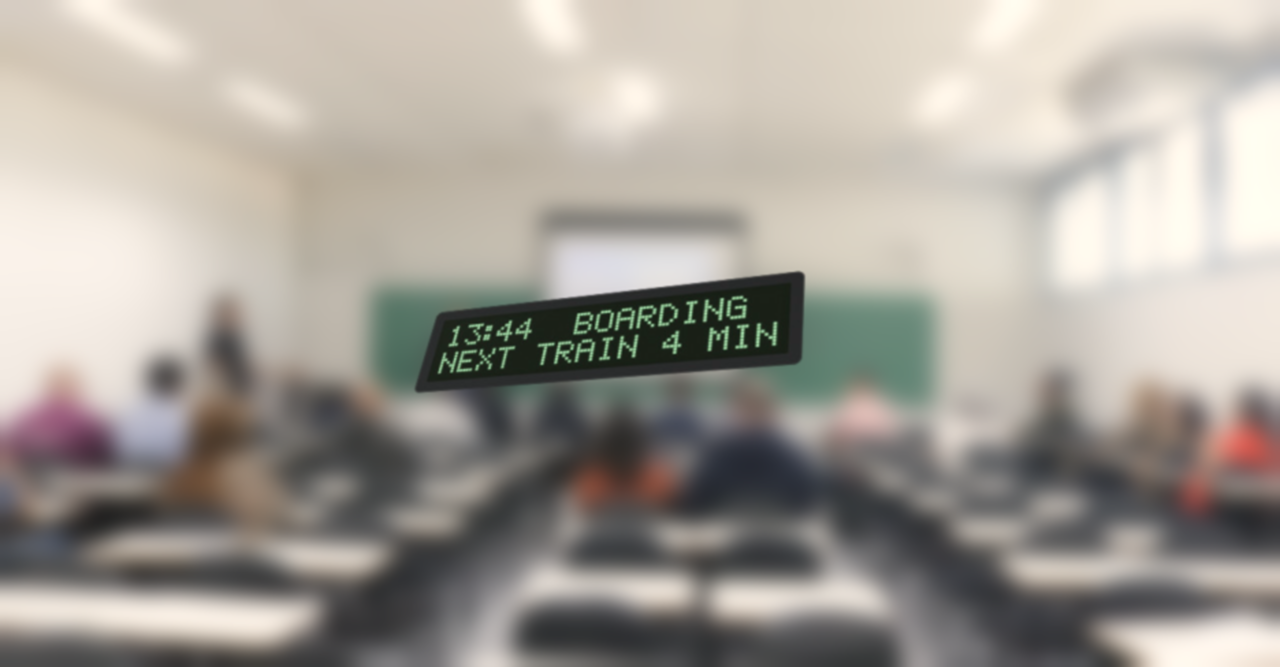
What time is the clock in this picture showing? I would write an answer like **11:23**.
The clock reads **13:44**
